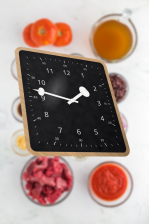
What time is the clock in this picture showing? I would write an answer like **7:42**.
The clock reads **1:47**
